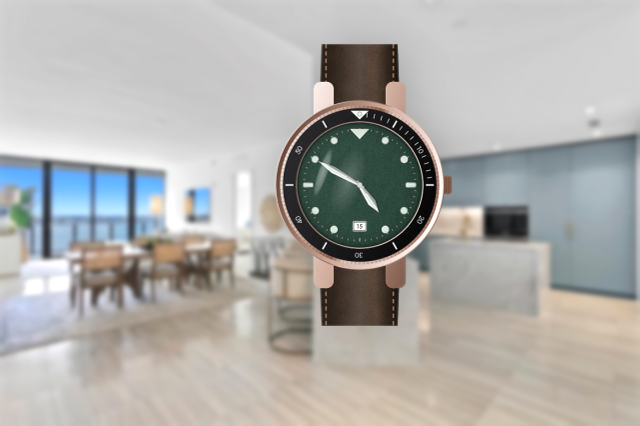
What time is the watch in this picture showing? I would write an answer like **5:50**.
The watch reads **4:50**
